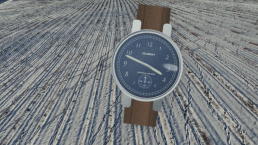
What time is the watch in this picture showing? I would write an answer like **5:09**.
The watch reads **3:48**
